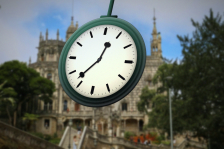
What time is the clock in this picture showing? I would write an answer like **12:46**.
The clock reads **12:37**
